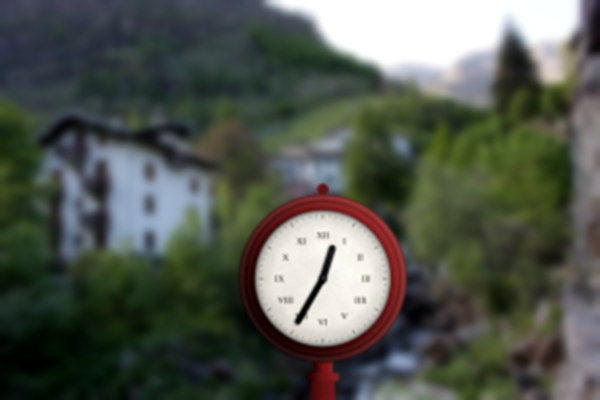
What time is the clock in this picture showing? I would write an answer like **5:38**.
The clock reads **12:35**
